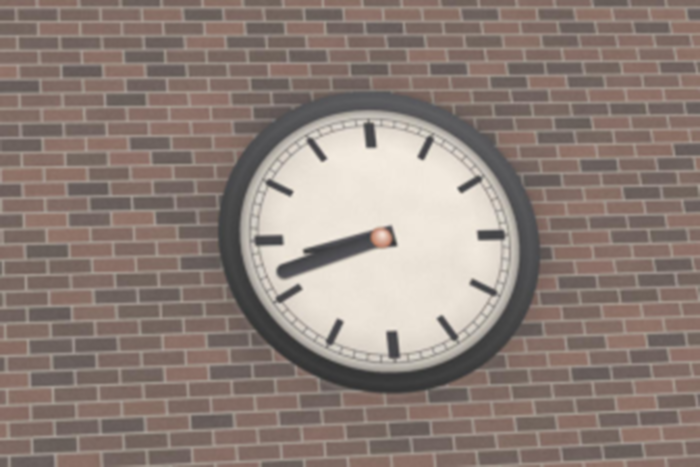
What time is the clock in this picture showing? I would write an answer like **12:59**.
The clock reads **8:42**
